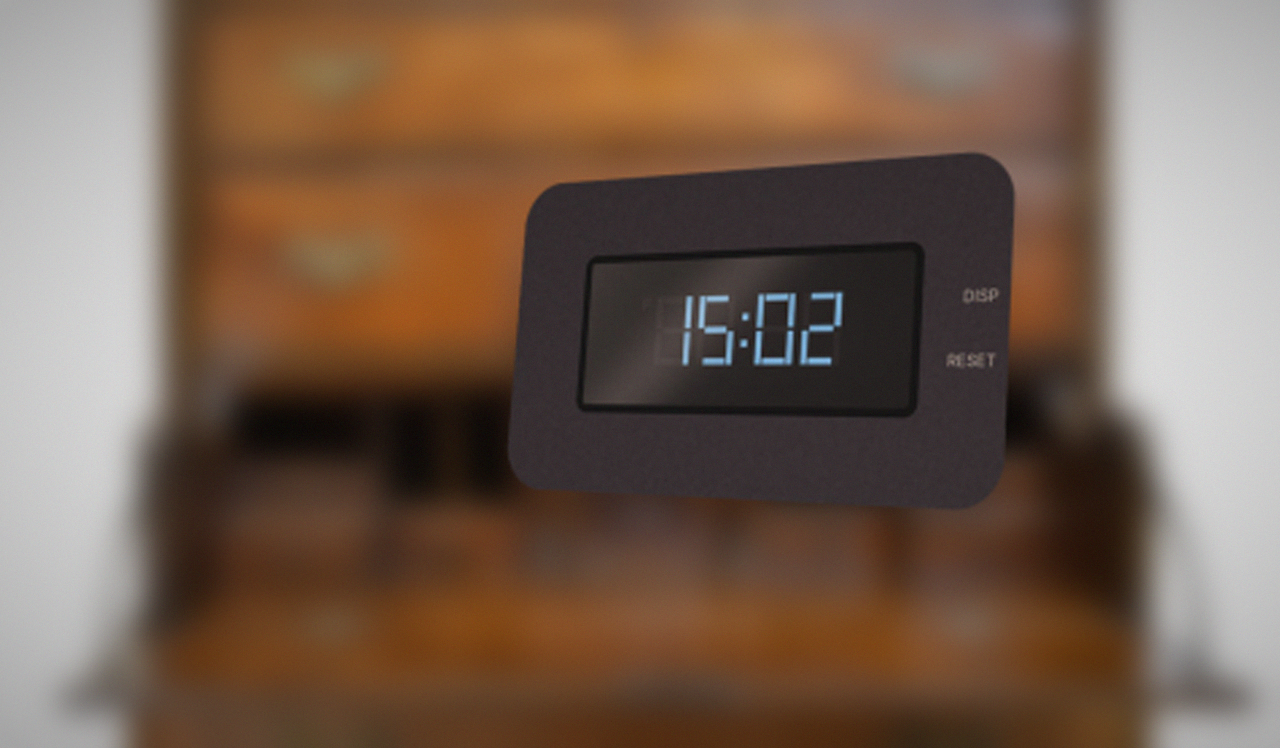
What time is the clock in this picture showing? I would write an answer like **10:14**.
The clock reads **15:02**
